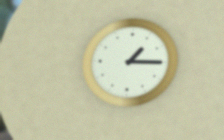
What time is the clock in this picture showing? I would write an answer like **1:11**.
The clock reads **1:15**
